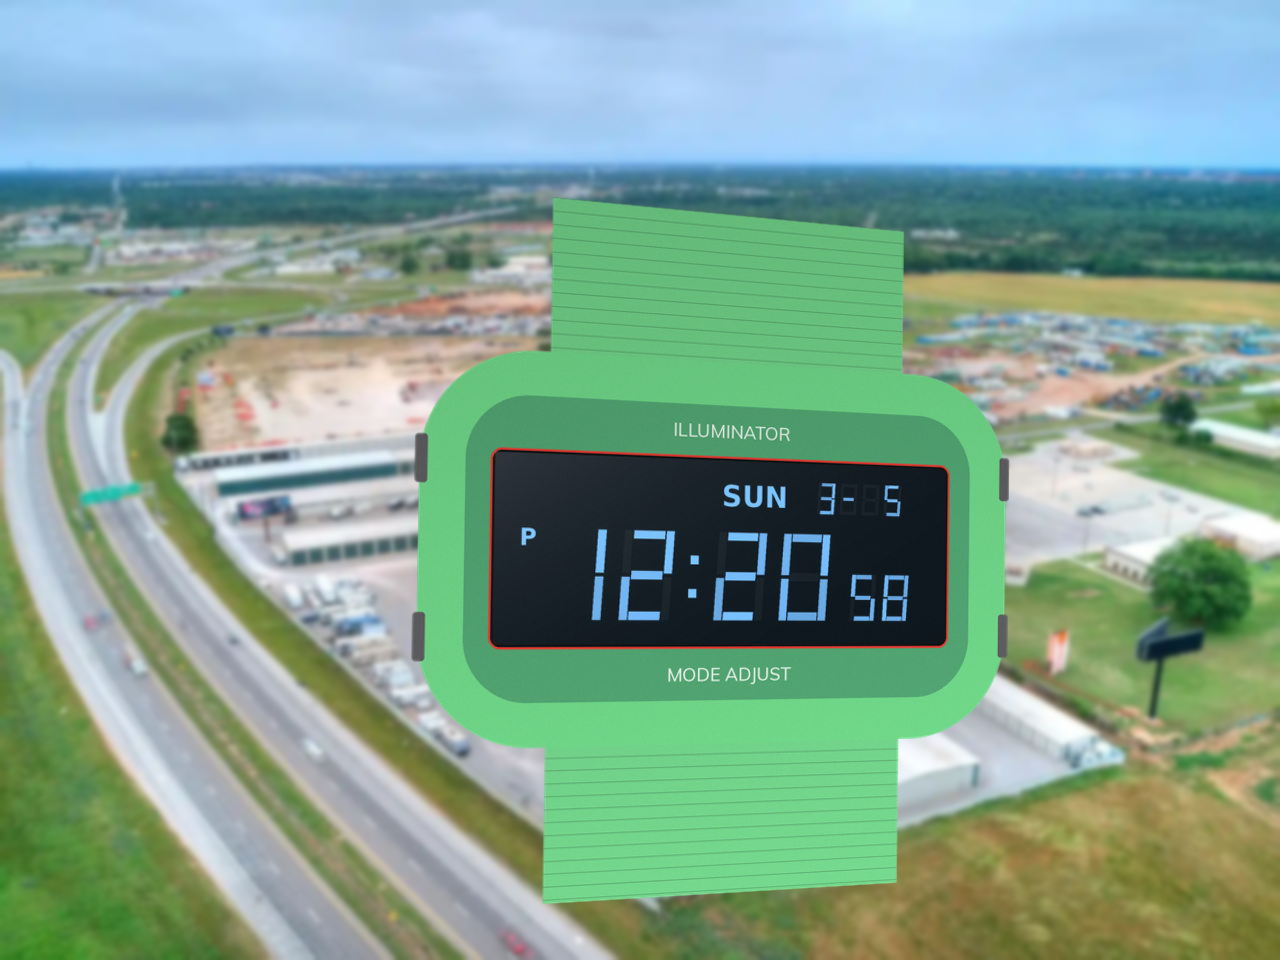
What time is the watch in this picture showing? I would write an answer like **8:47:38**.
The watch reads **12:20:58**
